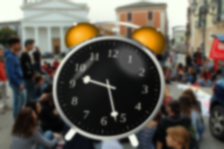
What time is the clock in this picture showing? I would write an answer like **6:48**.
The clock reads **9:27**
